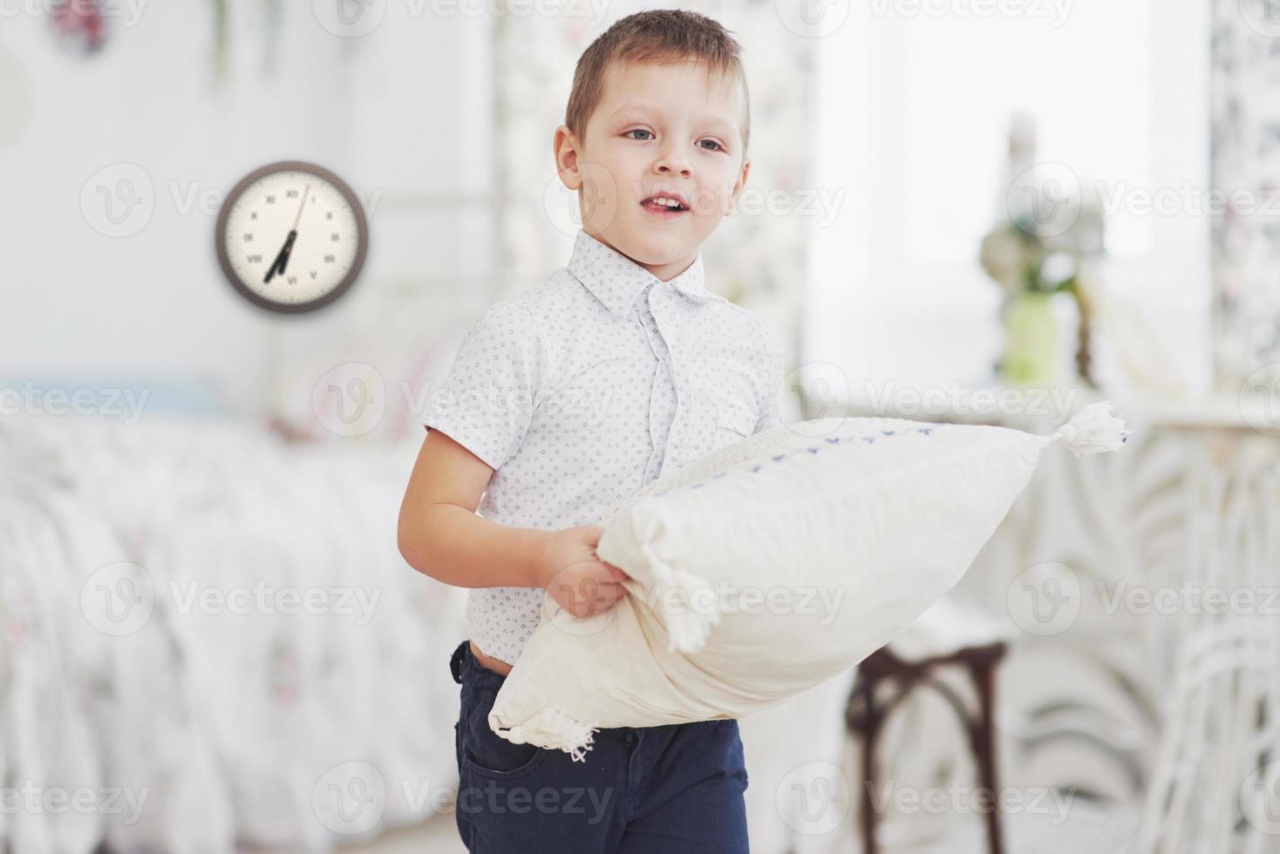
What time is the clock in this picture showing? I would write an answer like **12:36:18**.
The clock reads **6:35:03**
